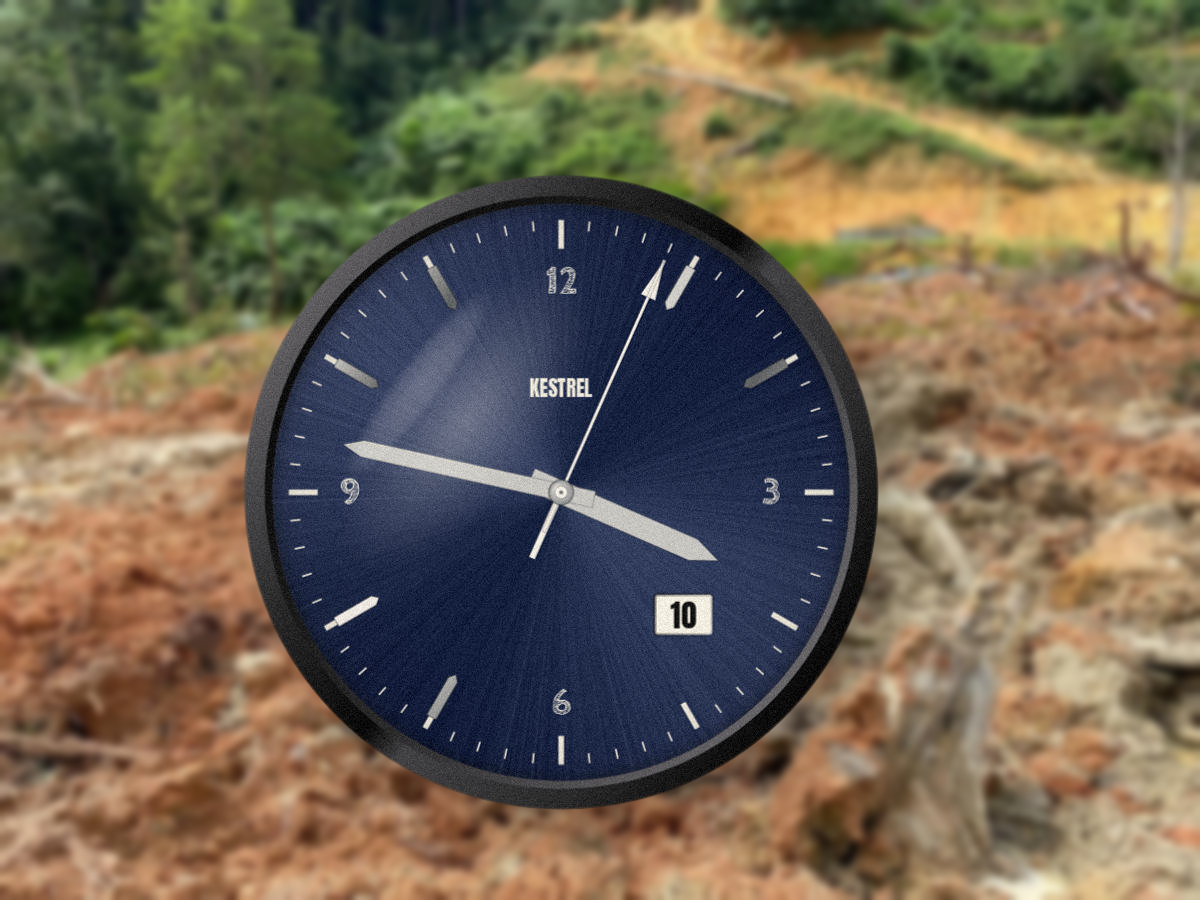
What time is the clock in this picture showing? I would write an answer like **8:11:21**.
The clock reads **3:47:04**
